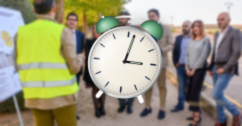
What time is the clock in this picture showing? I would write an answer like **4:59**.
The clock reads **3:02**
